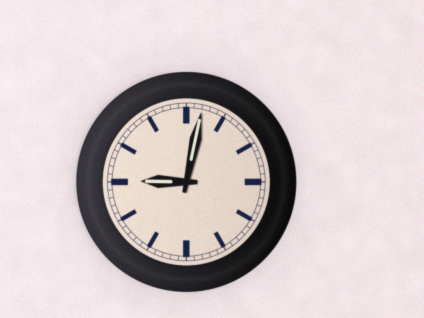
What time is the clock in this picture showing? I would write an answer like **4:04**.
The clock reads **9:02**
